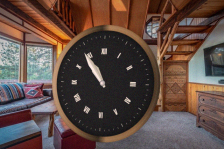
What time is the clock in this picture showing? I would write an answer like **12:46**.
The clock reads **10:54**
